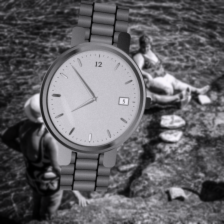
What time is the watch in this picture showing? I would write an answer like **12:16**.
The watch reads **7:53**
